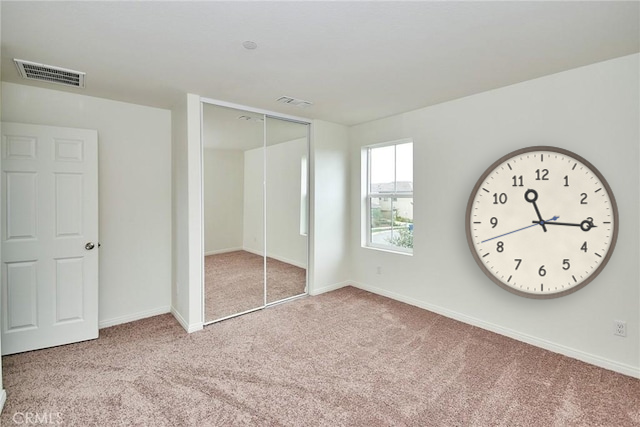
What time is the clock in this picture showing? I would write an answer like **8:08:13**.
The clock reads **11:15:42**
